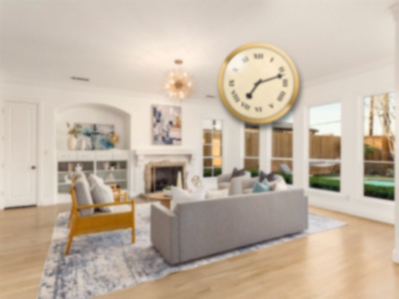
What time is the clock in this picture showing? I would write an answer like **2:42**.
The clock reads **7:12**
